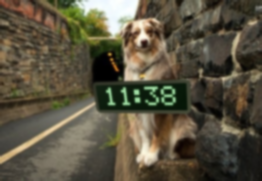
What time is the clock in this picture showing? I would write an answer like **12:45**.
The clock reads **11:38**
